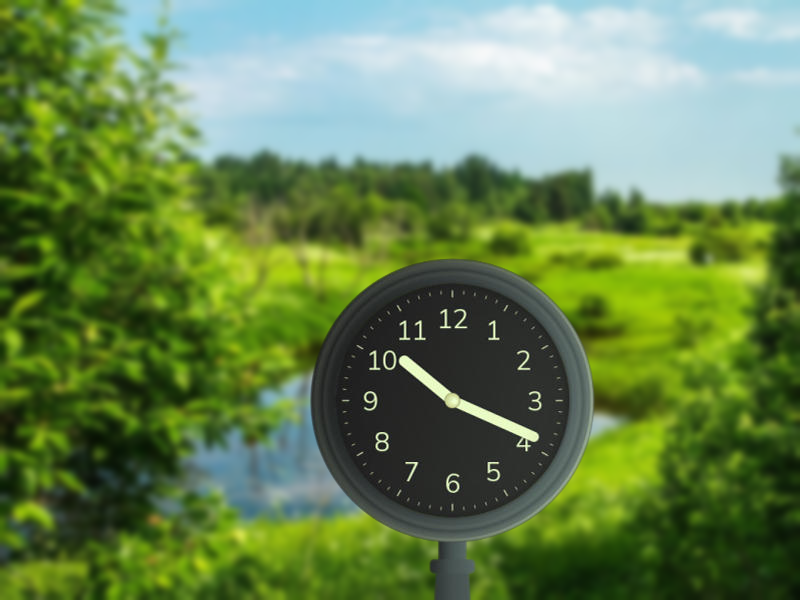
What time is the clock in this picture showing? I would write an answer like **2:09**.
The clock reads **10:19**
